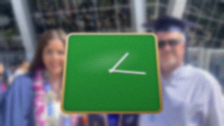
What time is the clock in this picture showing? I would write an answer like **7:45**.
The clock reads **1:16**
